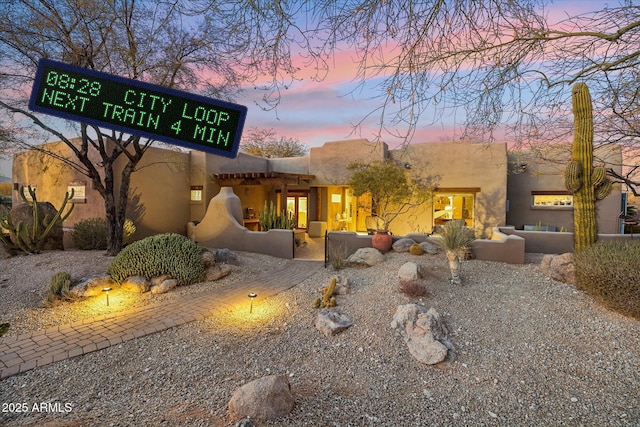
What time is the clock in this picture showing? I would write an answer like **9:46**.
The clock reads **8:28**
